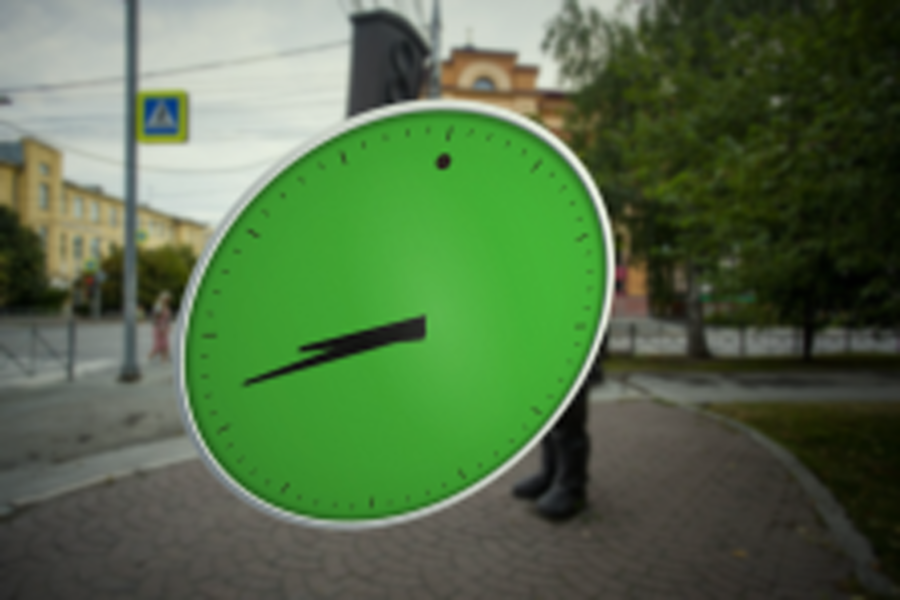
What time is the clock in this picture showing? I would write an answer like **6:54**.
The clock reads **8:42**
